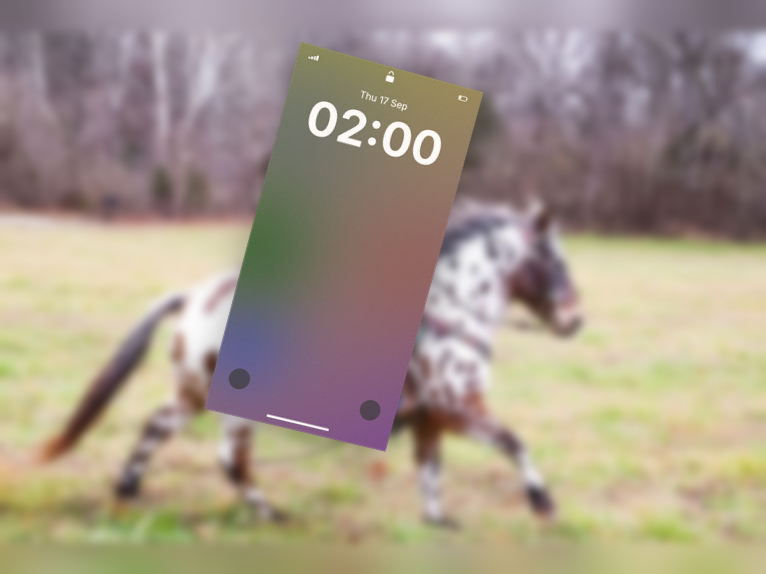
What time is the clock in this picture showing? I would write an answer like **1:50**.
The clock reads **2:00**
